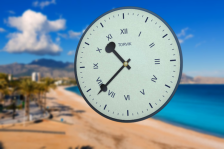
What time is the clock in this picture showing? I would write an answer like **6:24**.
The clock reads **10:38**
